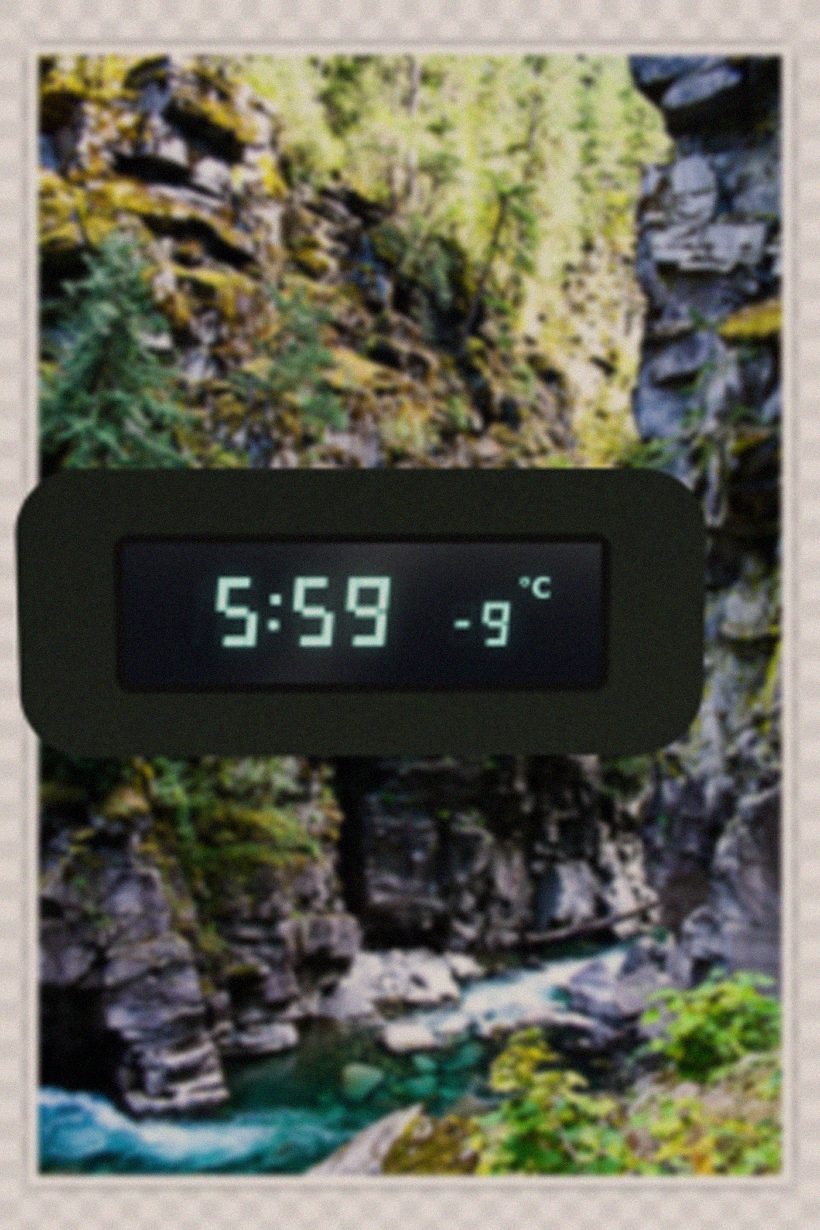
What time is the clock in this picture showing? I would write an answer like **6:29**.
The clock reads **5:59**
